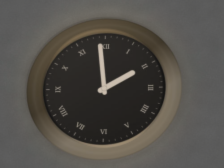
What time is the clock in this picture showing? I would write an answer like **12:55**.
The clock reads **1:59**
